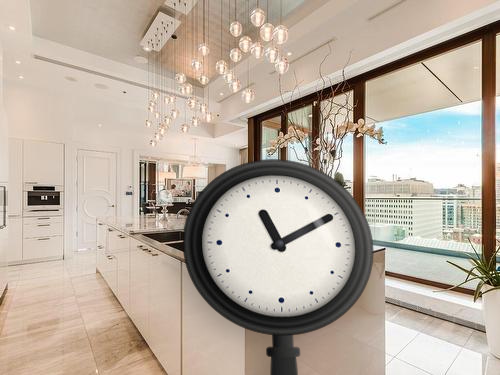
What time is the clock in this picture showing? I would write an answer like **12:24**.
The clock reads **11:10**
